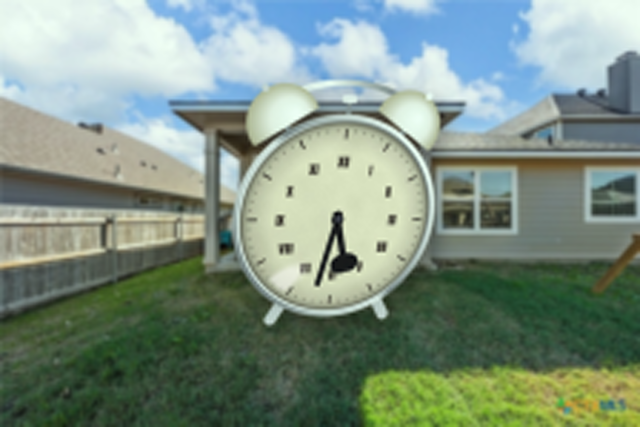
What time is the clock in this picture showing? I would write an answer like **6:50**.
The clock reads **5:32**
